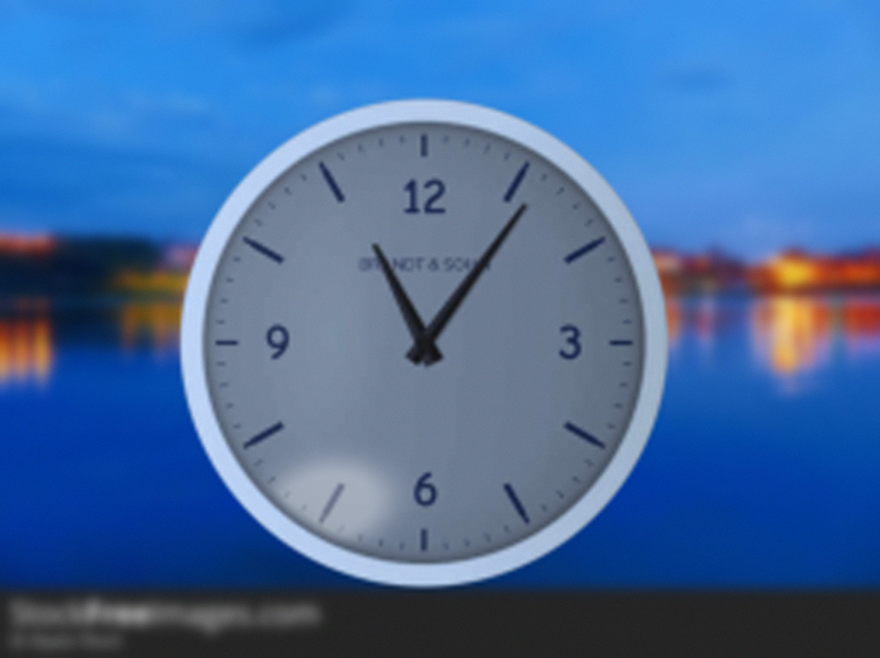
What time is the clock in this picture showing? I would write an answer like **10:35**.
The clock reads **11:06**
